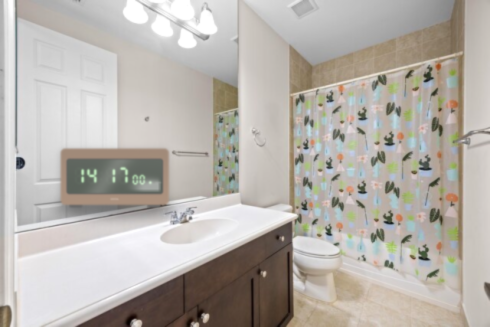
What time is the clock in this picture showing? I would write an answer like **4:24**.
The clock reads **14:17**
